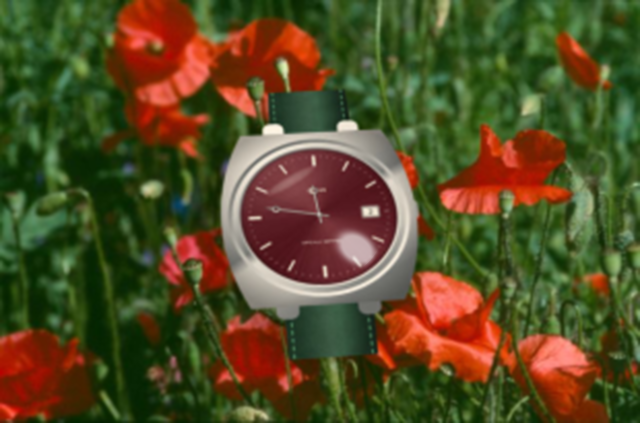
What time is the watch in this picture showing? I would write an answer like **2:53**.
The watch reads **11:47**
